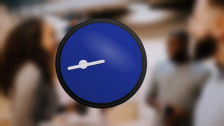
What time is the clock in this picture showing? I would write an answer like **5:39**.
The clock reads **8:43**
